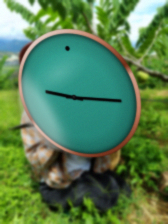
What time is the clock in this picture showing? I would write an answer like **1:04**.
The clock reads **9:15**
